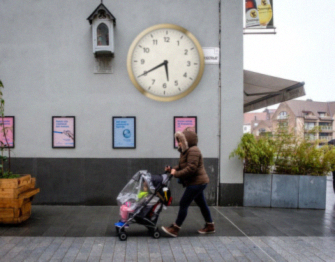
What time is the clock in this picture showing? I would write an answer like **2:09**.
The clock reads **5:40**
